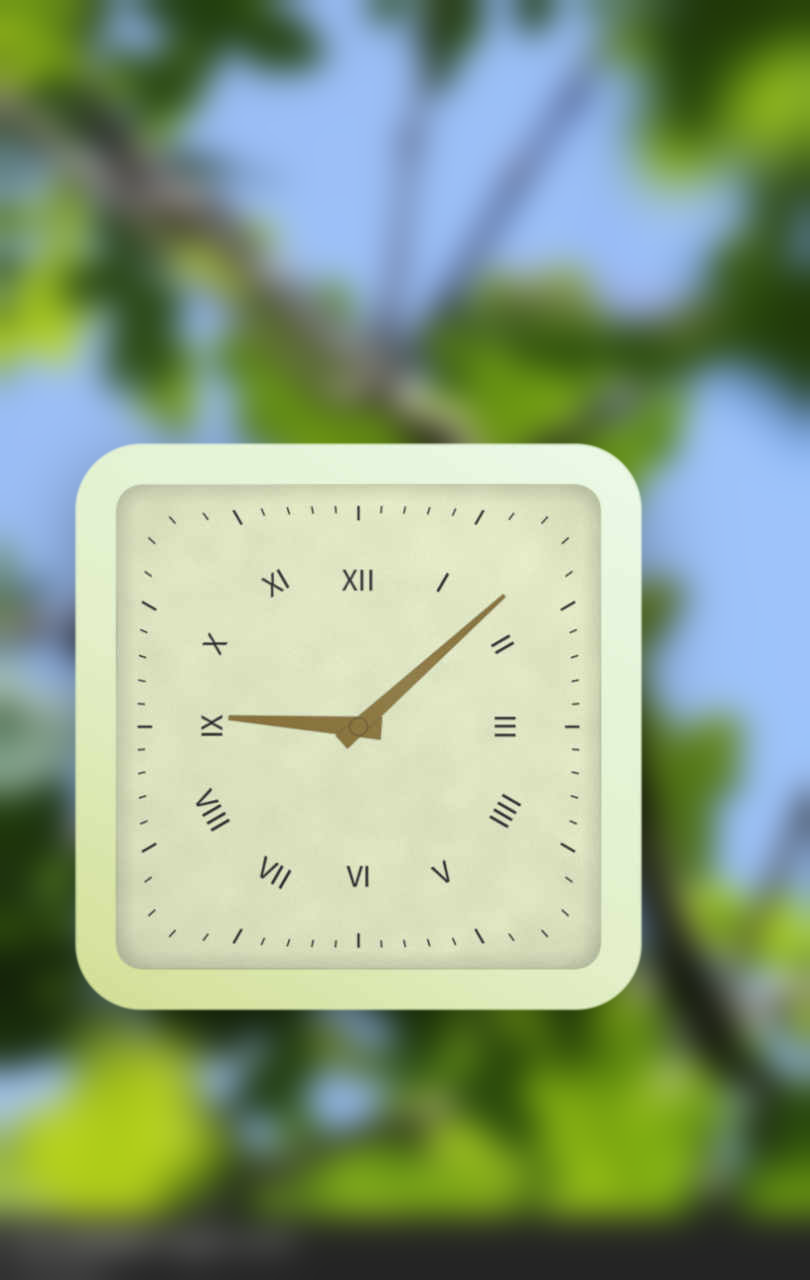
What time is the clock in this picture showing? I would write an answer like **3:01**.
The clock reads **9:08**
